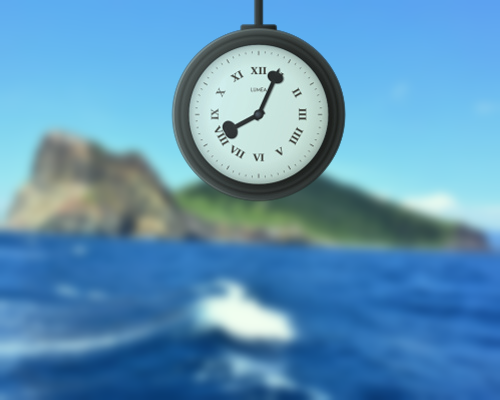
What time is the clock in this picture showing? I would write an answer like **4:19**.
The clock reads **8:04**
